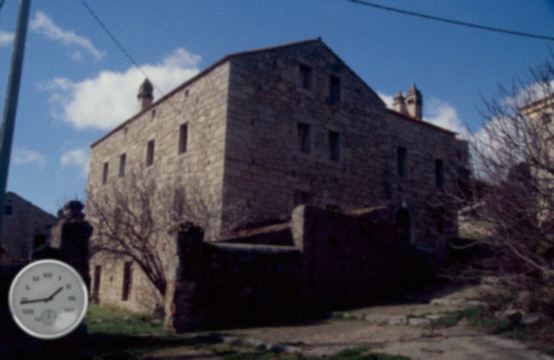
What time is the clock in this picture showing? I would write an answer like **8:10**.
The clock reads **1:44**
